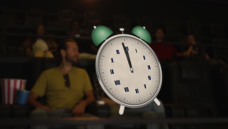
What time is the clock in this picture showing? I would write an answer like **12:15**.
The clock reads **11:59**
